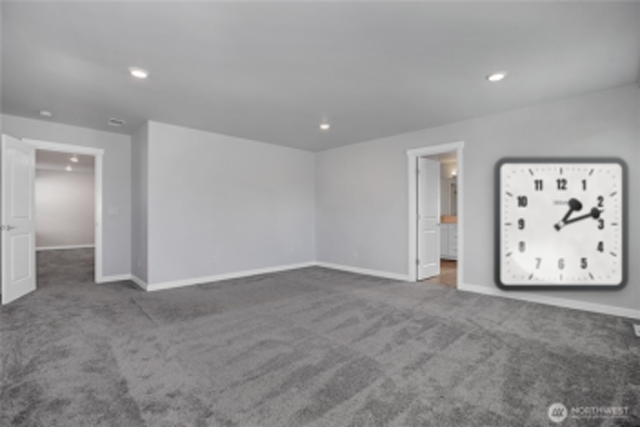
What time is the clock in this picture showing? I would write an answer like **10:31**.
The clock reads **1:12**
